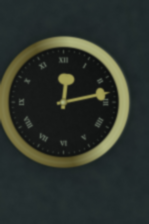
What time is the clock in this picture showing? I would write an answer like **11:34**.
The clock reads **12:13**
